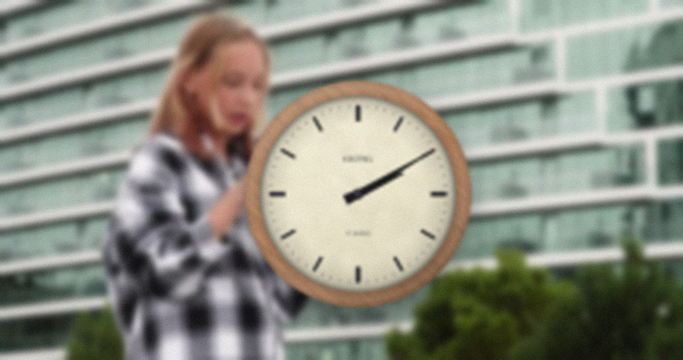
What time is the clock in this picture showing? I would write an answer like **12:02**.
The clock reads **2:10**
